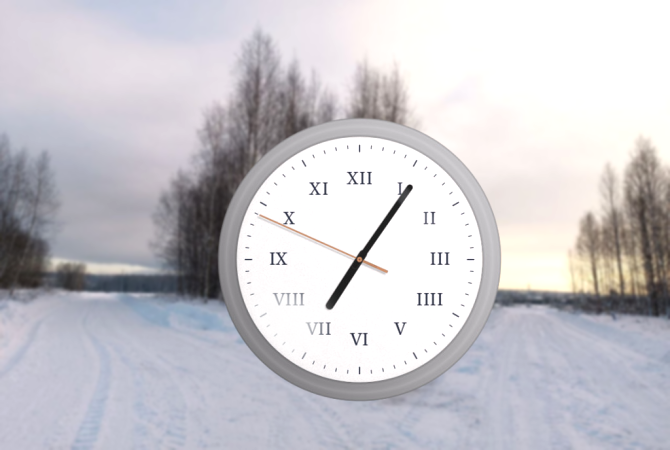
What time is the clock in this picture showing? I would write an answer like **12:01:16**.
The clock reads **7:05:49**
